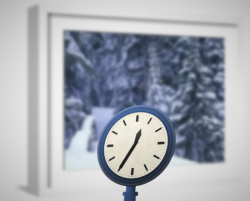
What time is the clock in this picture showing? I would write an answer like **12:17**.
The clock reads **12:35**
